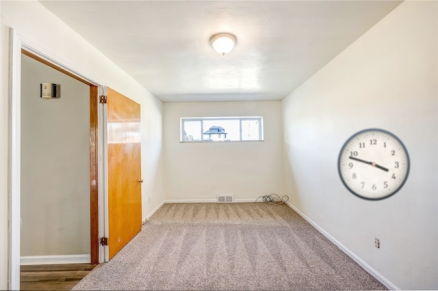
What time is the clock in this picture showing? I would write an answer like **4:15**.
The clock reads **3:48**
